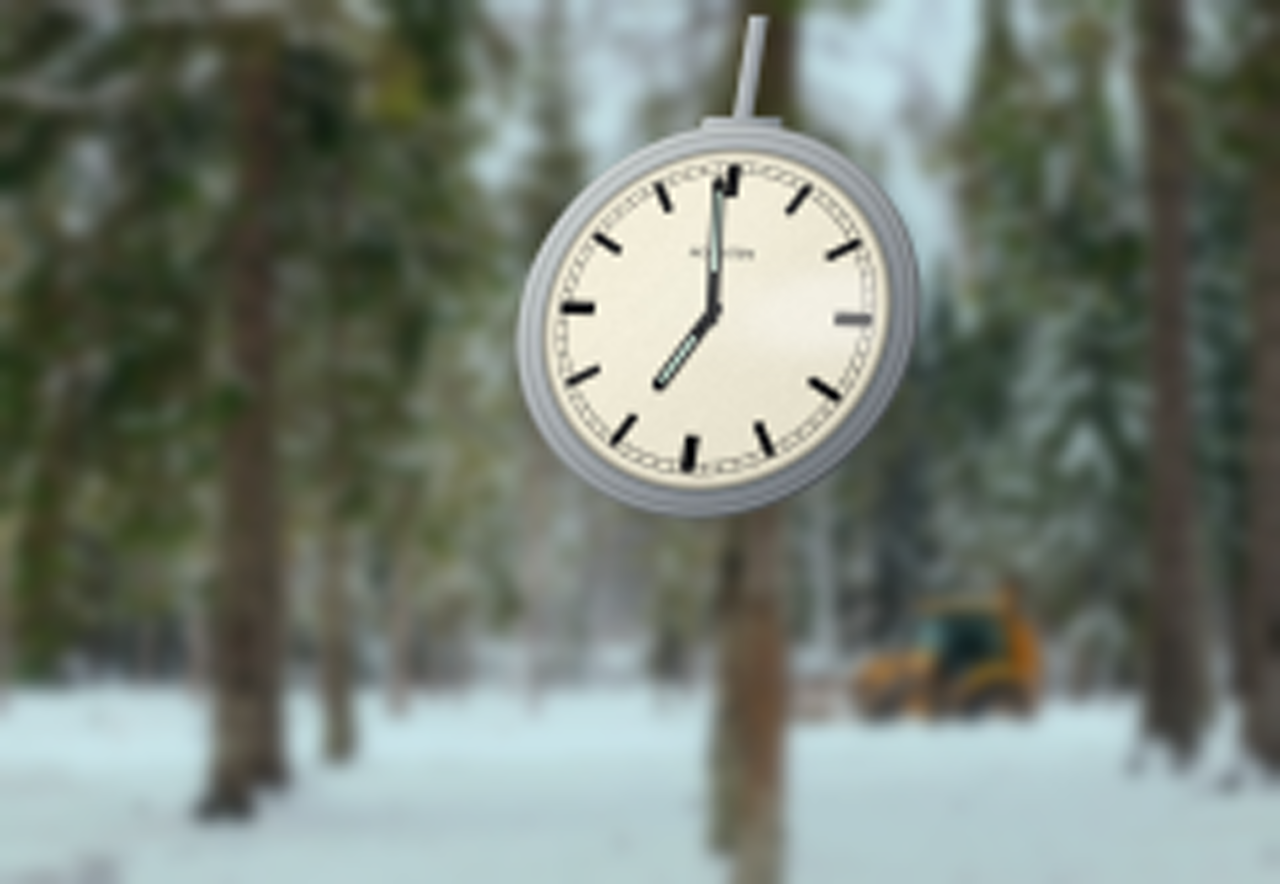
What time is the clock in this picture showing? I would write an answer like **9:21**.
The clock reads **6:59**
